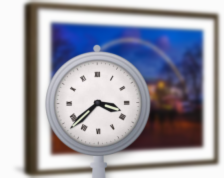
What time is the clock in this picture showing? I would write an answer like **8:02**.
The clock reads **3:38**
